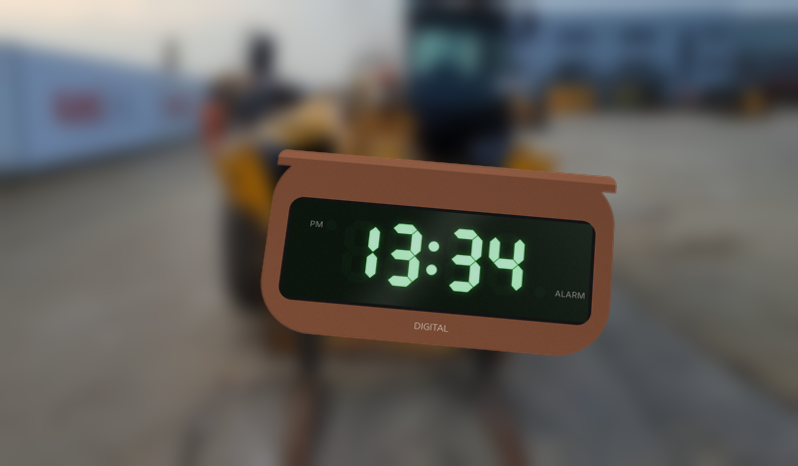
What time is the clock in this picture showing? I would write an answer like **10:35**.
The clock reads **13:34**
